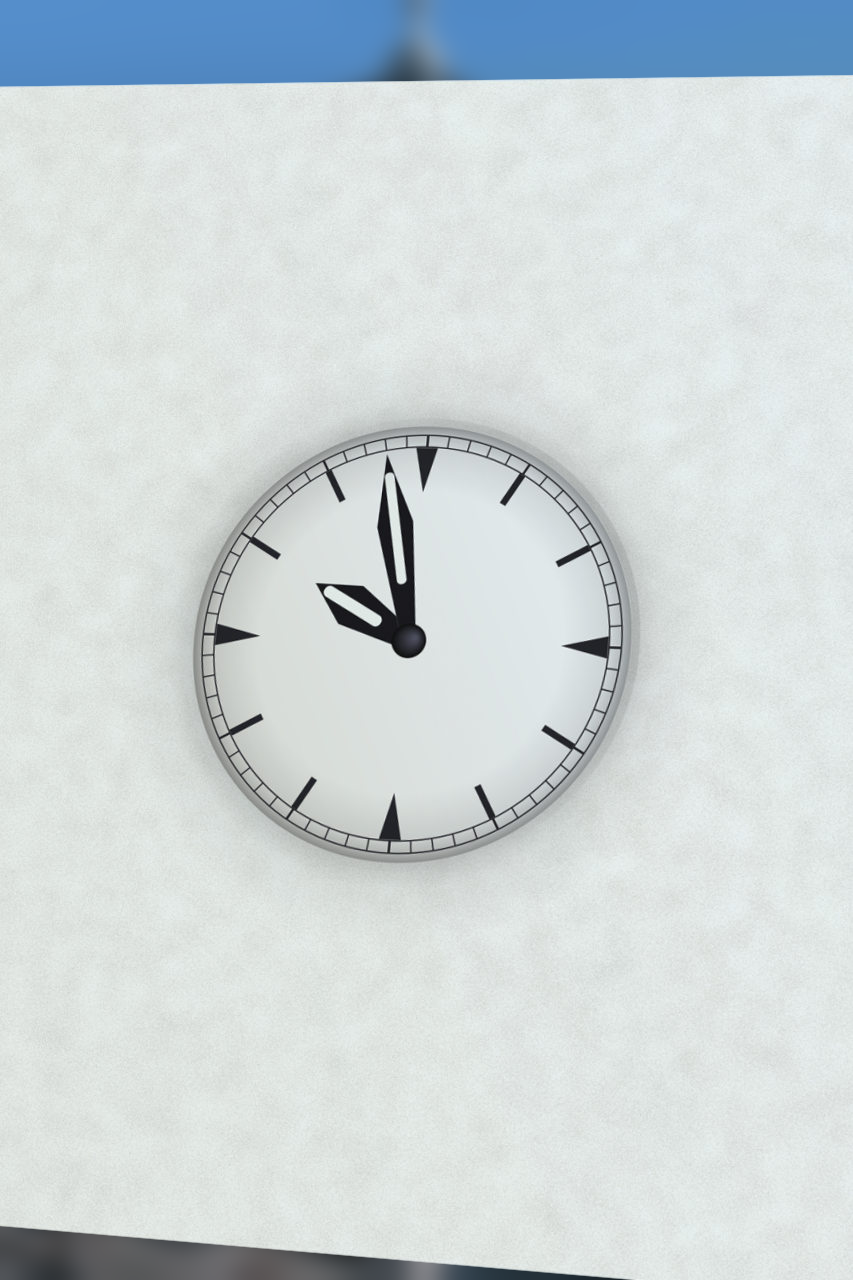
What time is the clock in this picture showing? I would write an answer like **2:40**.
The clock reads **9:58**
